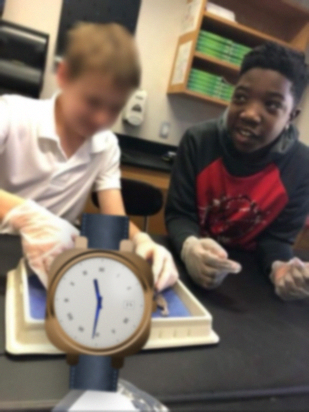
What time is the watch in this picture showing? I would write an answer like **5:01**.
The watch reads **11:31**
